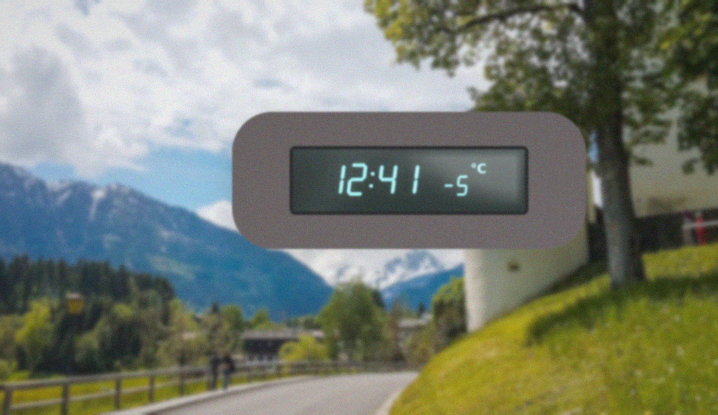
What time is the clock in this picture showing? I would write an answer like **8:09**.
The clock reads **12:41**
